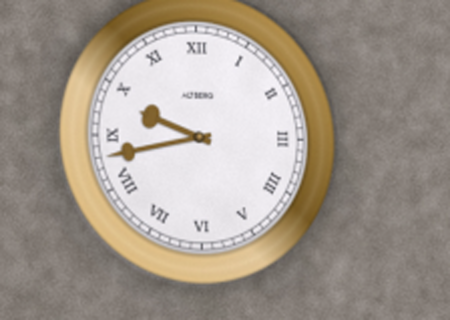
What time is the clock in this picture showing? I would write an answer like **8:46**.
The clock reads **9:43**
